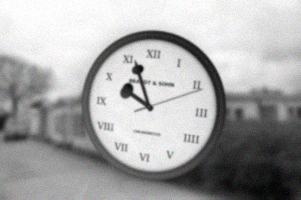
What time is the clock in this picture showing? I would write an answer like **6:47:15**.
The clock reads **9:56:11**
